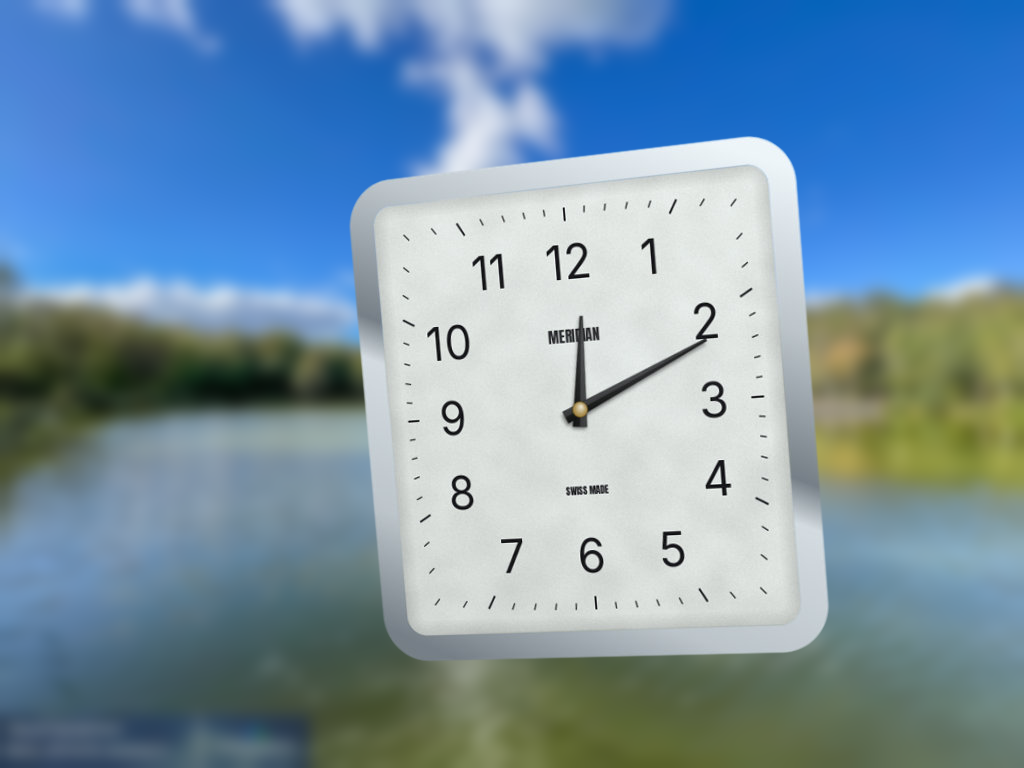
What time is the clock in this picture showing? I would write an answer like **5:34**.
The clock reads **12:11**
